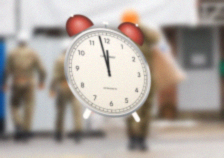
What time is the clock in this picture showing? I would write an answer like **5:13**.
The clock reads **11:58**
